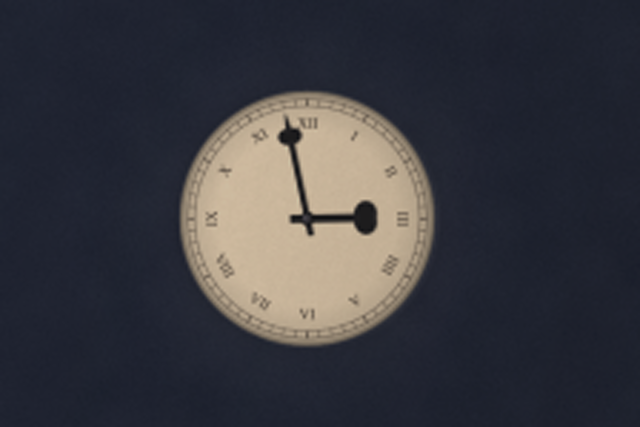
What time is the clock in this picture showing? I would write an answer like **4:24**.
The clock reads **2:58**
